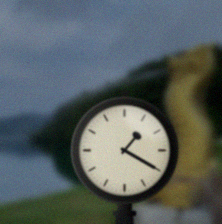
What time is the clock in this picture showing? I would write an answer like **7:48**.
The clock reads **1:20**
